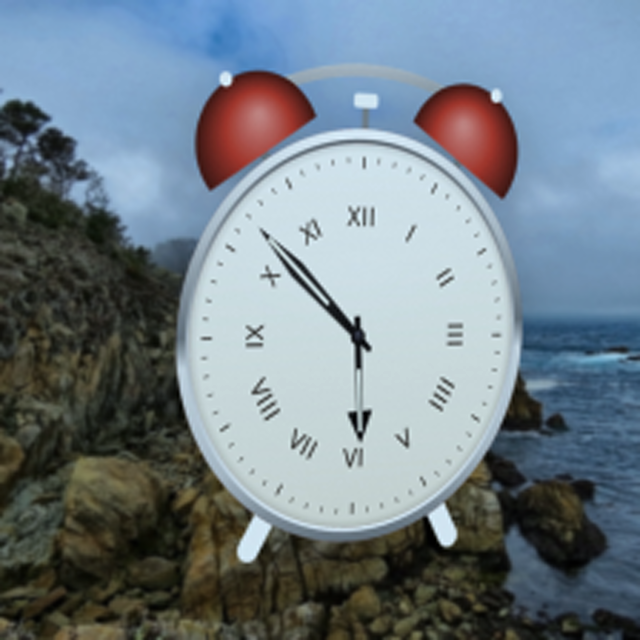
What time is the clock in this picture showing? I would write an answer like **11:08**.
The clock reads **5:52**
